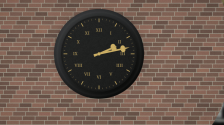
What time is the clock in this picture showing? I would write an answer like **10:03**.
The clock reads **2:13**
